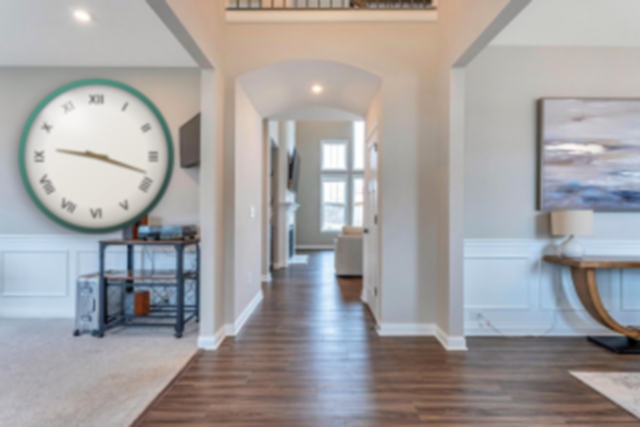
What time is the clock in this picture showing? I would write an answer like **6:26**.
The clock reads **9:18**
